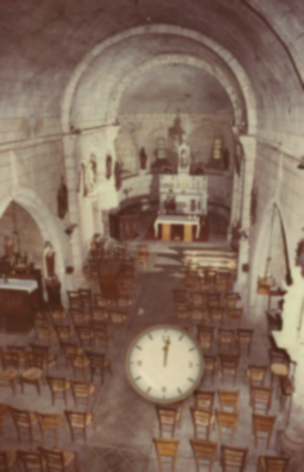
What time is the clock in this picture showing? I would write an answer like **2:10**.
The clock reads **12:01**
